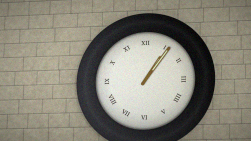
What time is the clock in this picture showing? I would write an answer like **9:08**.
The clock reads **1:06**
